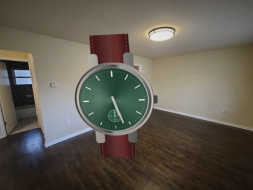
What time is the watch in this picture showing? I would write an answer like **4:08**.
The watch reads **5:27**
